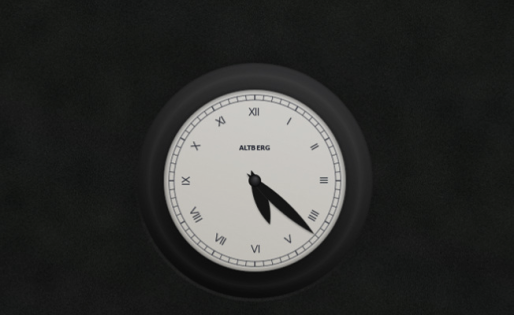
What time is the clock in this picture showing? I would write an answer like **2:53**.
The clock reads **5:22**
